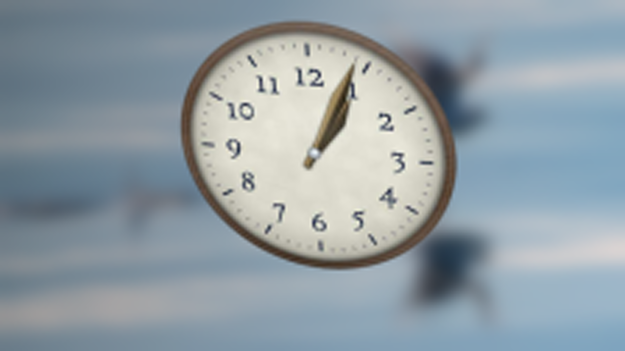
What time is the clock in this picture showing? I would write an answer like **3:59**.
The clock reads **1:04**
